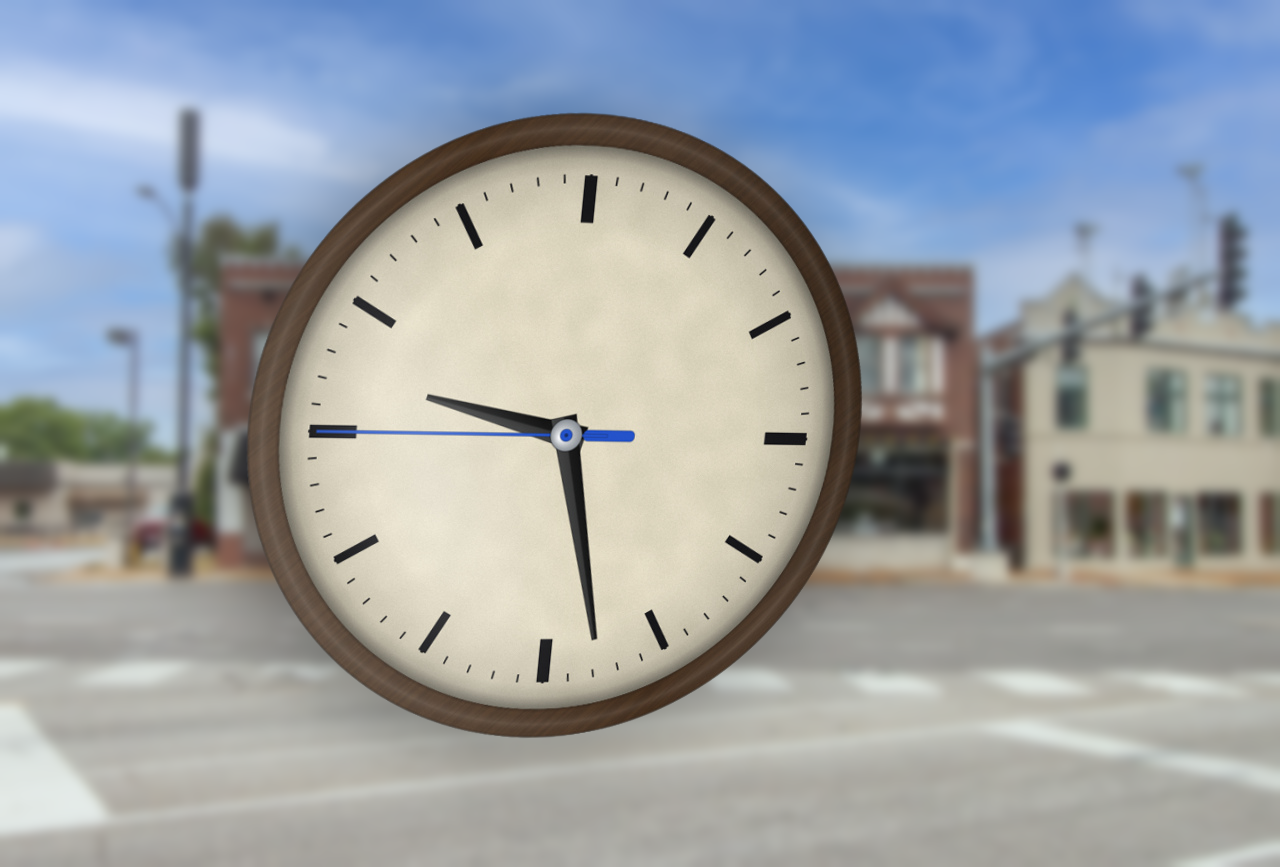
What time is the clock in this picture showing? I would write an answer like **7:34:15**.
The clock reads **9:27:45**
